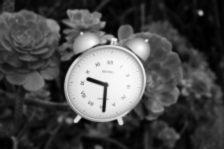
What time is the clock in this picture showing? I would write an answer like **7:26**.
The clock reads **9:29**
